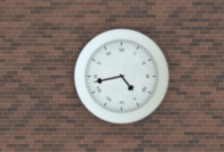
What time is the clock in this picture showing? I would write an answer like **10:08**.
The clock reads **4:43**
